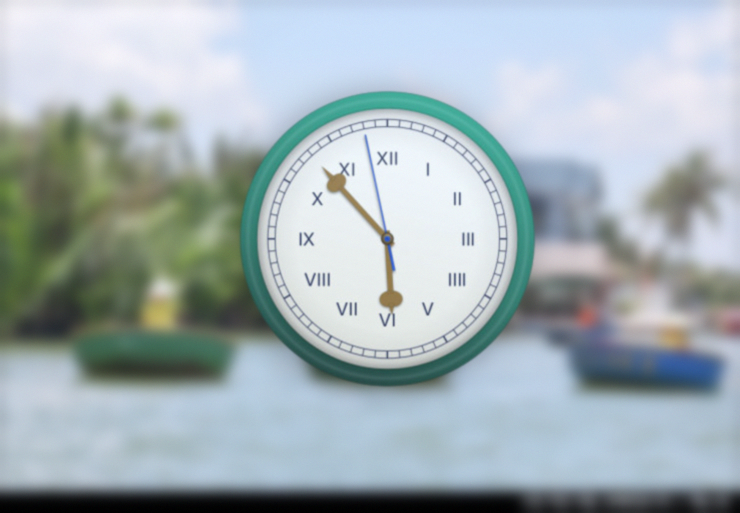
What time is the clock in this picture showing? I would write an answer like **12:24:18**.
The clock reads **5:52:58**
